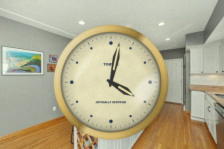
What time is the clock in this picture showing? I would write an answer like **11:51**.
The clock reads **4:02**
